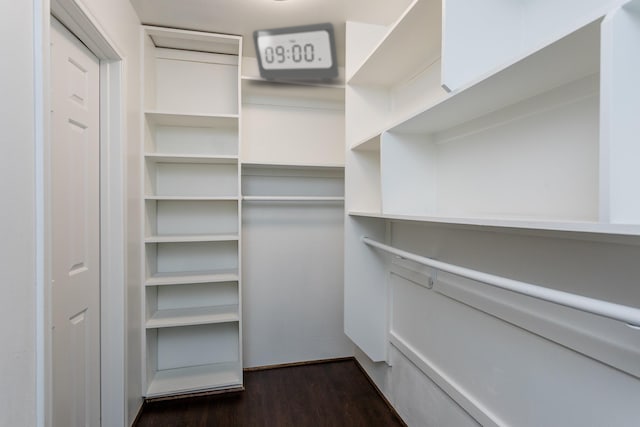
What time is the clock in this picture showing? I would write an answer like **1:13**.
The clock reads **9:00**
